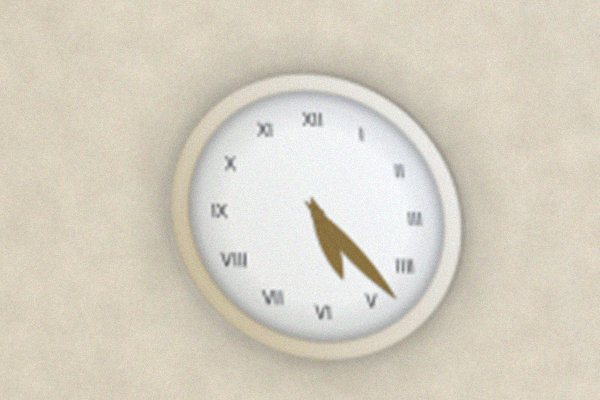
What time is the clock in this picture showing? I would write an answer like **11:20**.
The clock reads **5:23**
